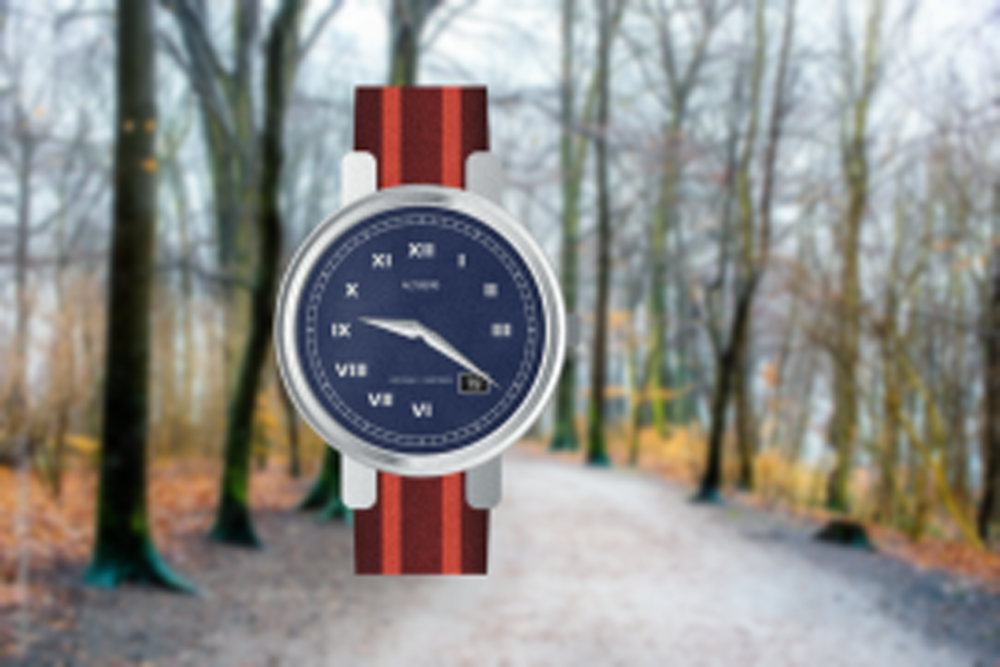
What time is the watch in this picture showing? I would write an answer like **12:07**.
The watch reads **9:21**
